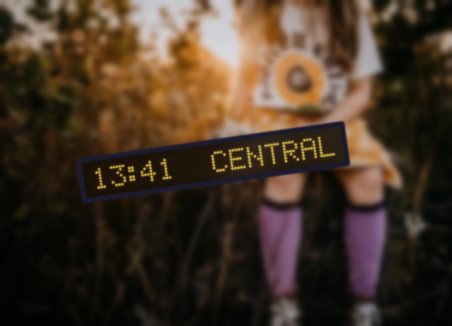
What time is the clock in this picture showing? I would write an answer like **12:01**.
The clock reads **13:41**
